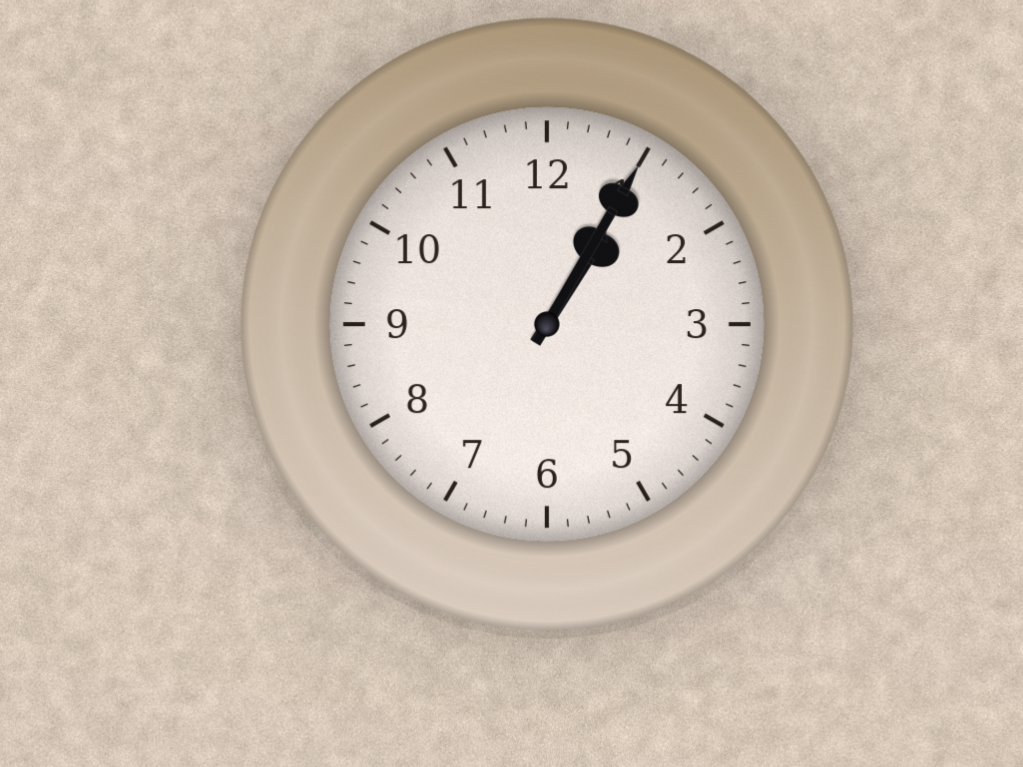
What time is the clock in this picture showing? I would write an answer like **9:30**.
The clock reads **1:05**
